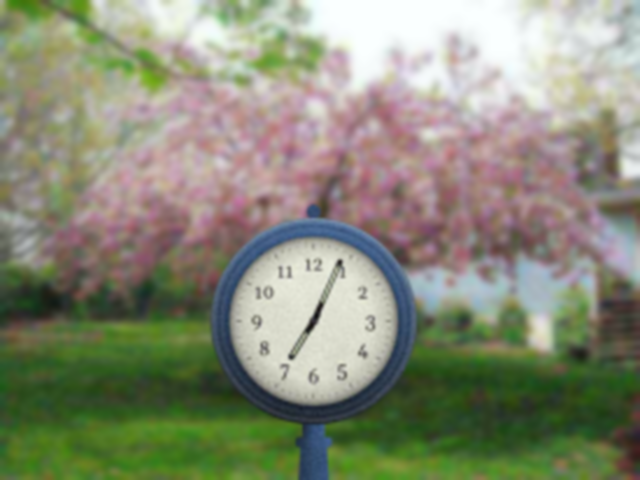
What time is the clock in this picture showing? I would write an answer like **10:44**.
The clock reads **7:04**
